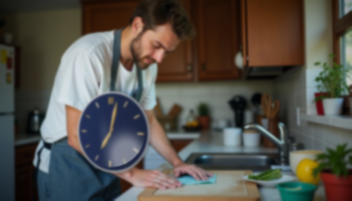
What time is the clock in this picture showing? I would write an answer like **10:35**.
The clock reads **7:02**
